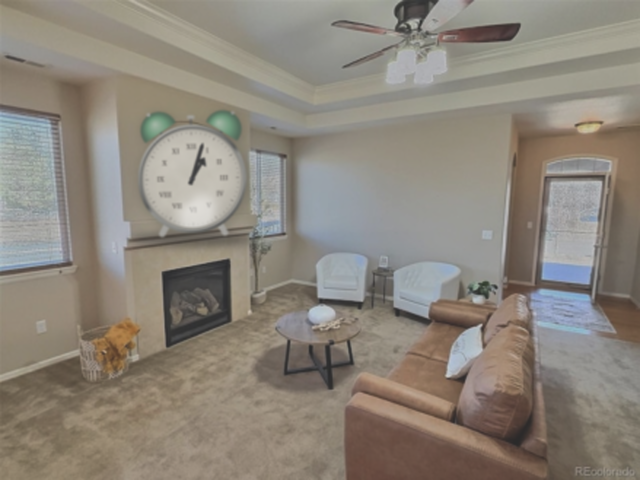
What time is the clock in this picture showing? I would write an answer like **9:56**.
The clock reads **1:03**
